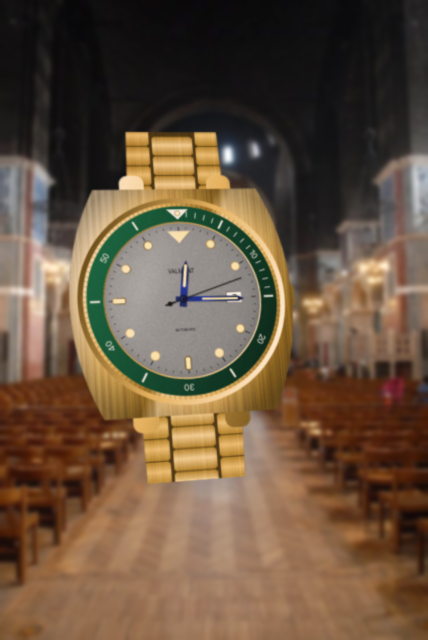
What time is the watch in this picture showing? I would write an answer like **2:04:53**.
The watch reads **12:15:12**
